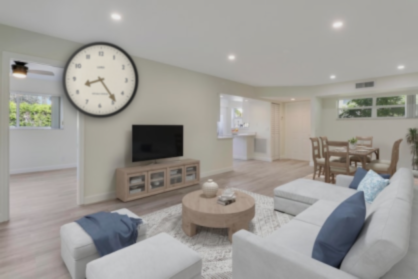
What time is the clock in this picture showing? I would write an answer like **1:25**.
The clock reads **8:24**
